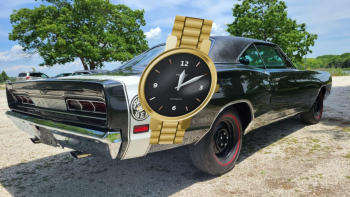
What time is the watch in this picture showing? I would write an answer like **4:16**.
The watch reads **12:10**
